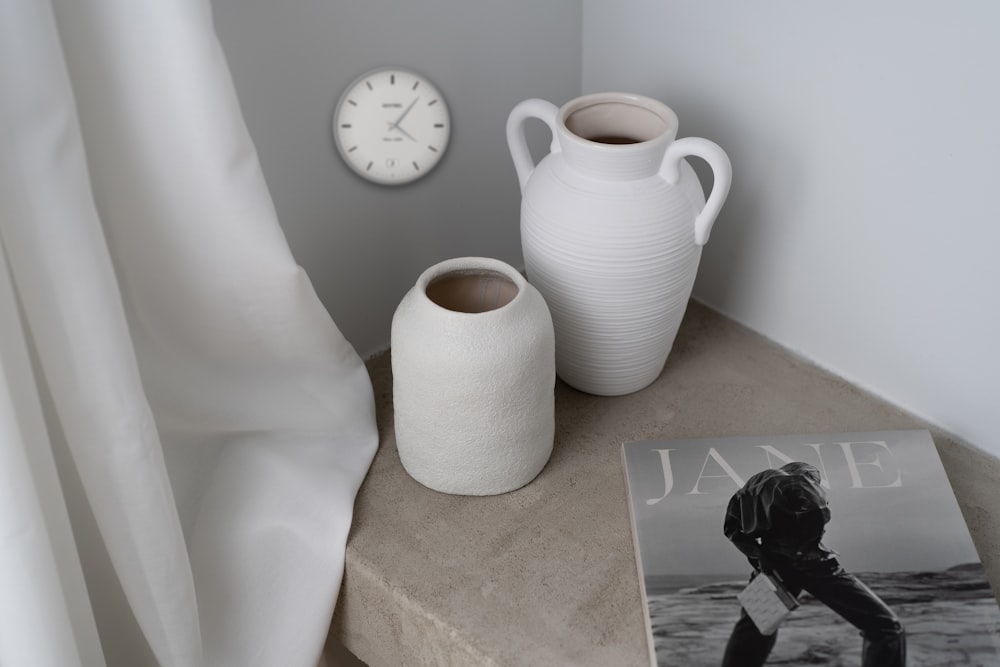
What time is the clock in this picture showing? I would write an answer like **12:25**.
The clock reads **4:07**
